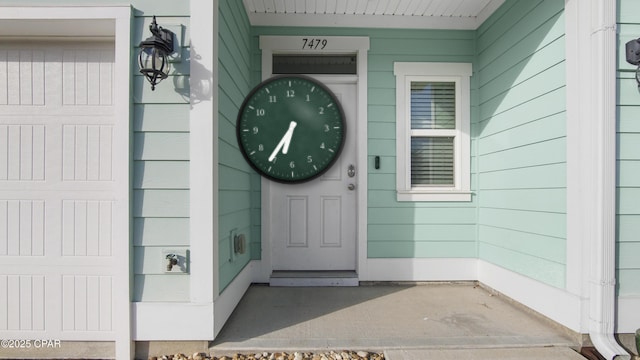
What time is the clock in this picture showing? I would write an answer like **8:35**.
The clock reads **6:36**
